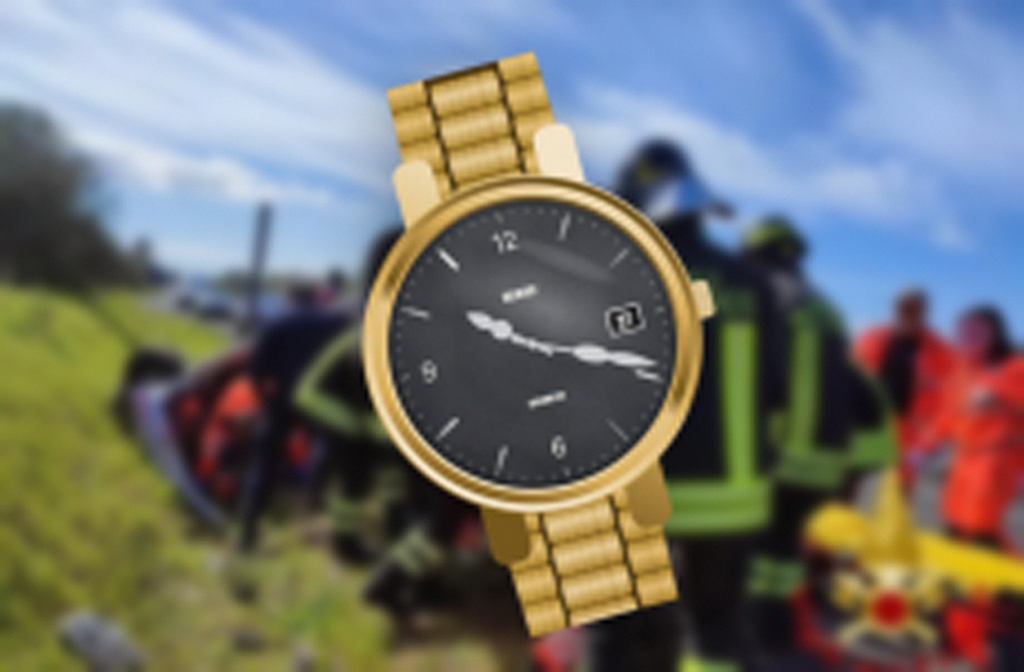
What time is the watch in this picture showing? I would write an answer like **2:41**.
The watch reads **10:19**
